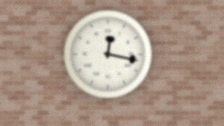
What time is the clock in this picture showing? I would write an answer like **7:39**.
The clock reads **12:17**
